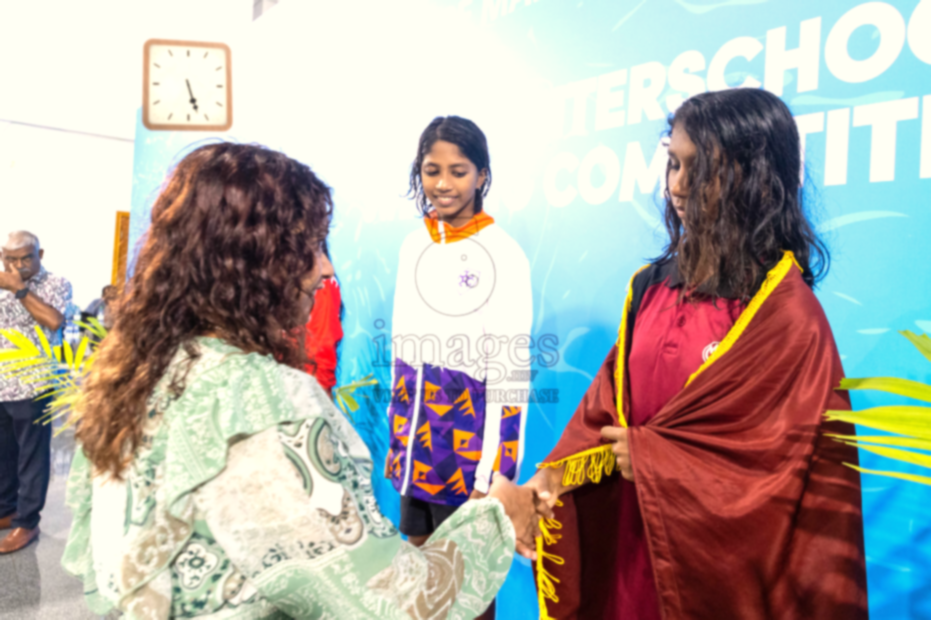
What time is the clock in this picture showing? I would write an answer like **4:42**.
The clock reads **5:27**
